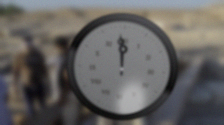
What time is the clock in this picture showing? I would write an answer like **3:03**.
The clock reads **11:59**
